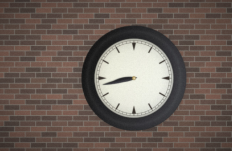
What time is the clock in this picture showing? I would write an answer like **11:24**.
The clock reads **8:43**
